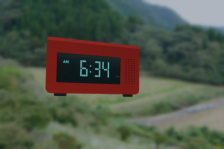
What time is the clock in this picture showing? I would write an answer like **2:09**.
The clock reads **6:34**
